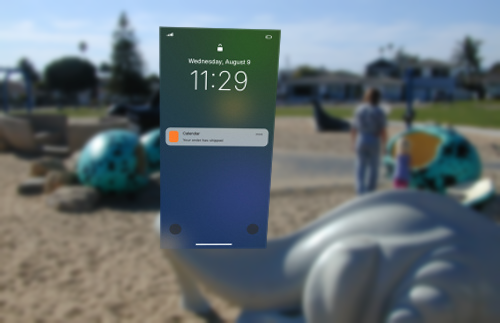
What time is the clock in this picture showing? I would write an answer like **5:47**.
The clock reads **11:29**
